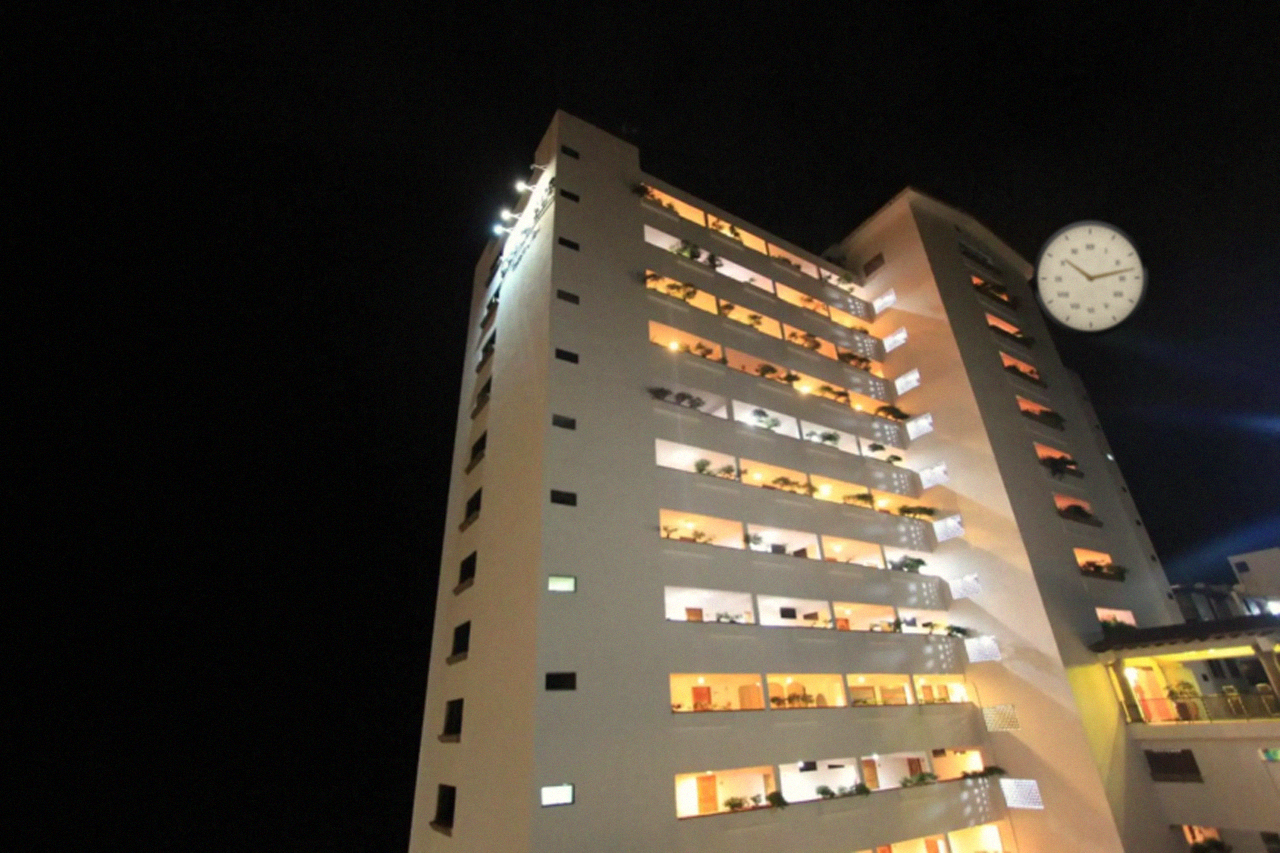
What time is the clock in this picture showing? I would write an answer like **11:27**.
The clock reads **10:13**
